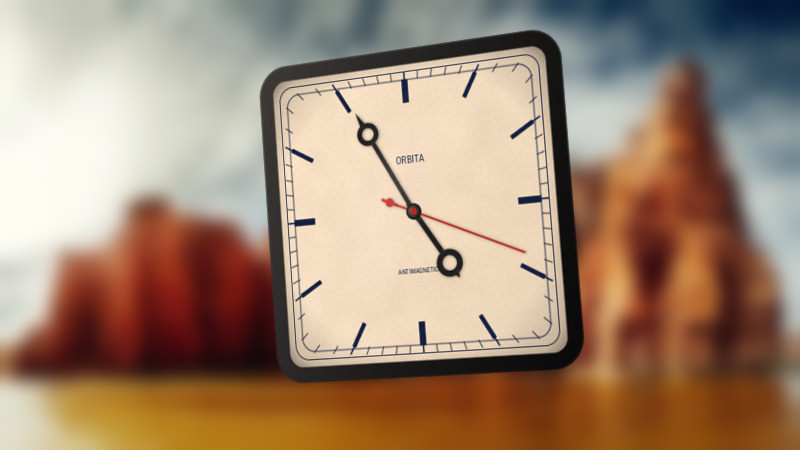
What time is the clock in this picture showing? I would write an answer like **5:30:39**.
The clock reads **4:55:19**
